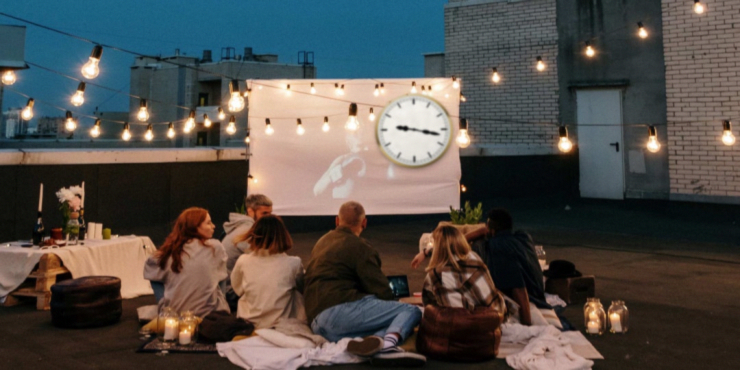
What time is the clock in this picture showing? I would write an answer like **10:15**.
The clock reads **9:17**
